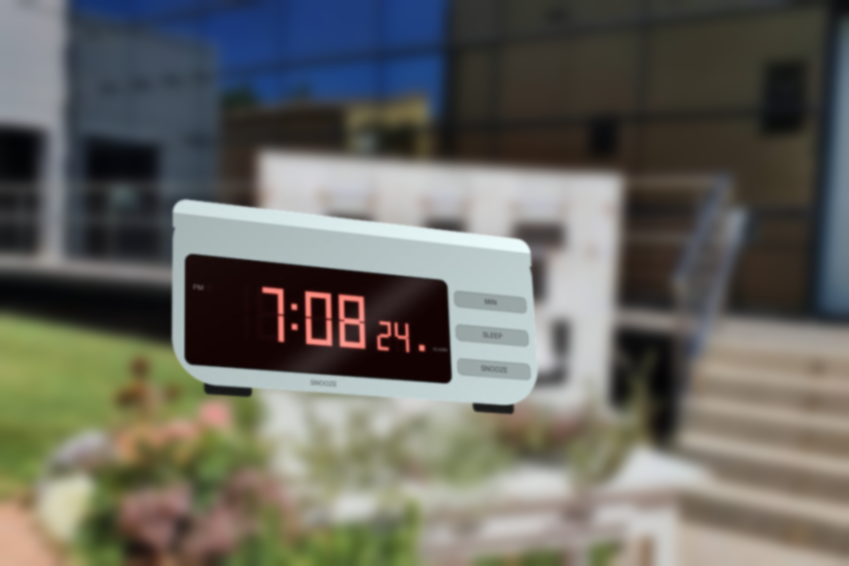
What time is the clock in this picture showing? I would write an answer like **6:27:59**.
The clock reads **7:08:24**
